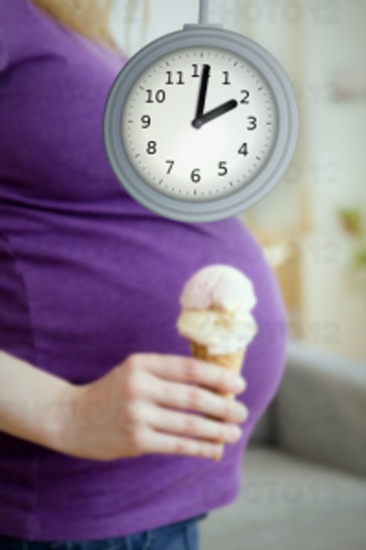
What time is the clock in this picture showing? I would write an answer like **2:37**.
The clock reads **2:01**
